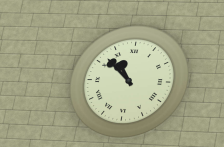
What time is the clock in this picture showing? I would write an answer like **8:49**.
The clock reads **10:52**
